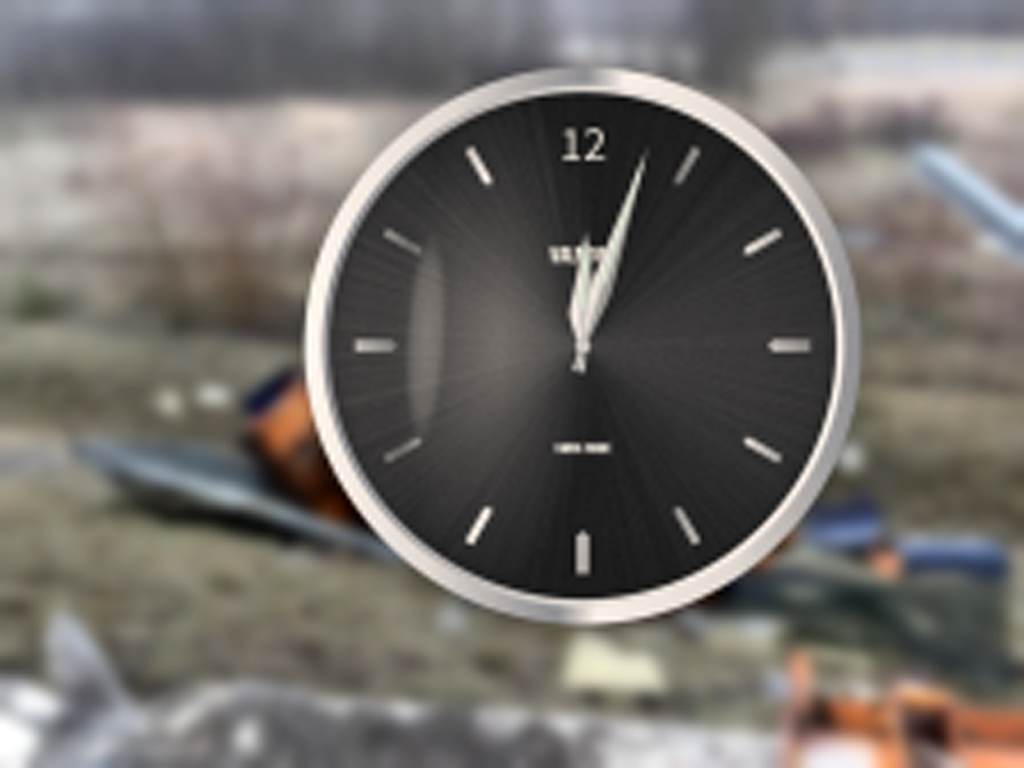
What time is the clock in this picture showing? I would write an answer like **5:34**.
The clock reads **12:03**
